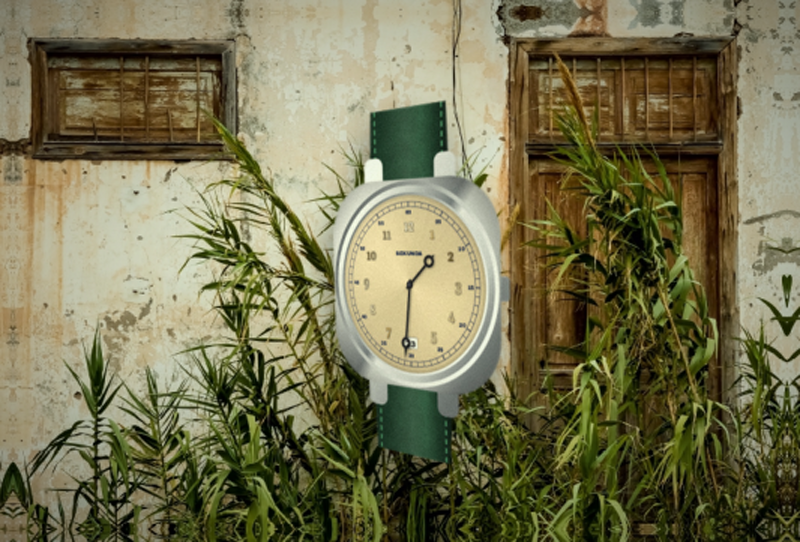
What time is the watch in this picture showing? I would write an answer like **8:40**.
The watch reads **1:31**
